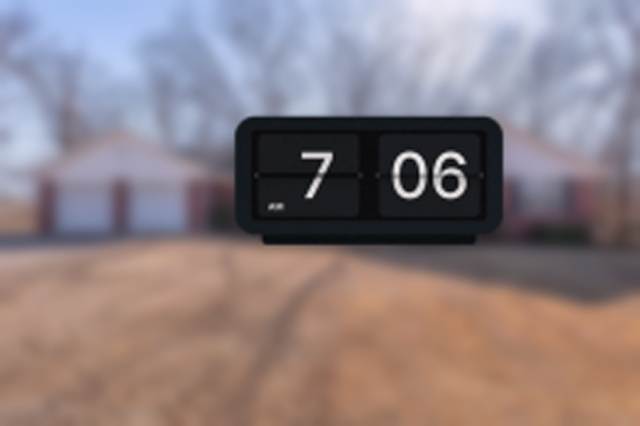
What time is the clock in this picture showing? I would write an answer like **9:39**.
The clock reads **7:06**
